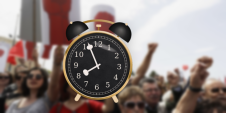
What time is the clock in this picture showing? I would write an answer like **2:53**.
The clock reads **7:56**
